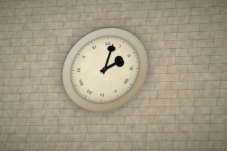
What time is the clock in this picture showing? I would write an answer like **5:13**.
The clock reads **2:02**
